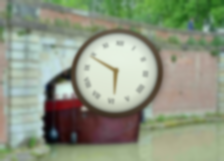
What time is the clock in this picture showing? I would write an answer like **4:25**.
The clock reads **5:49**
